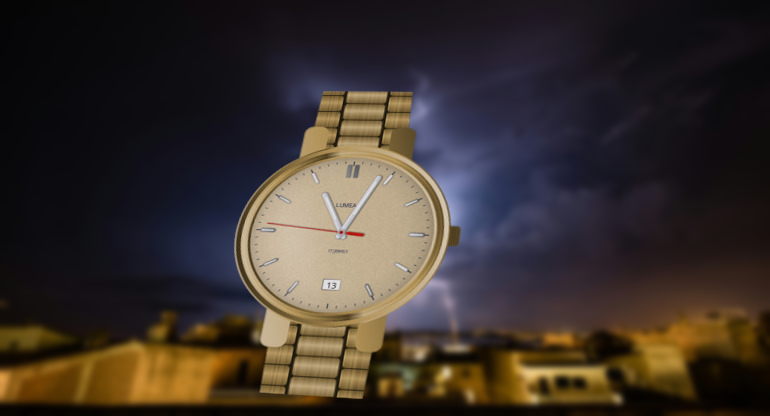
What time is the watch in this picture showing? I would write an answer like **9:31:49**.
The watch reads **11:03:46**
